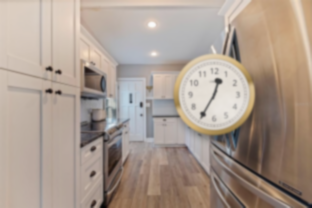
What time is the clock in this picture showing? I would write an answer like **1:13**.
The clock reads **12:35**
